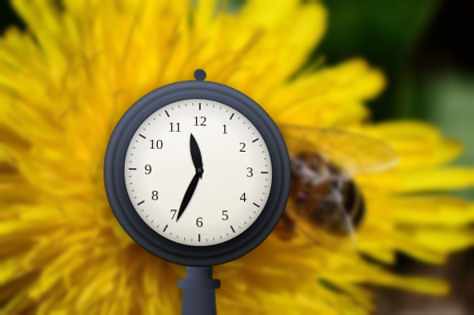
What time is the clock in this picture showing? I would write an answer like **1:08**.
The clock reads **11:34**
